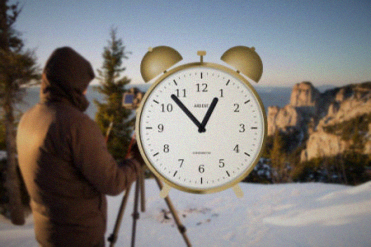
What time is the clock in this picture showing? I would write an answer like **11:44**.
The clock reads **12:53**
